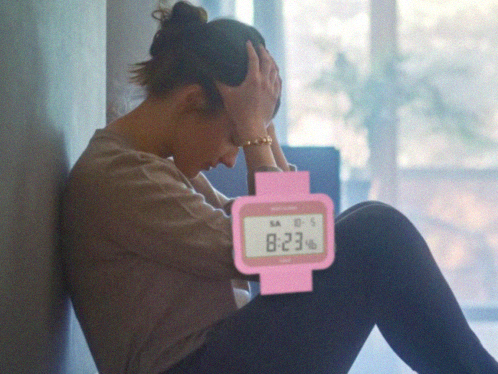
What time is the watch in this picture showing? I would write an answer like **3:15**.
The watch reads **8:23**
